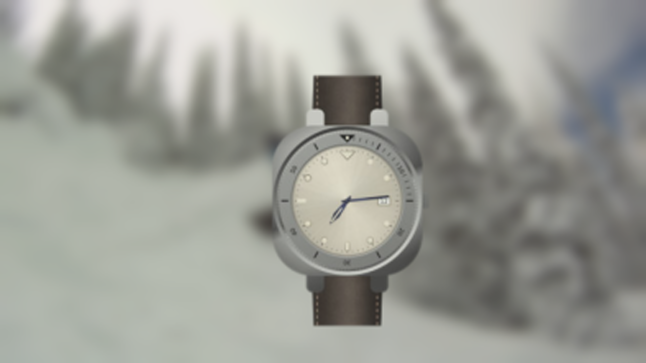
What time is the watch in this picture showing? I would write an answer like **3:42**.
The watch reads **7:14**
